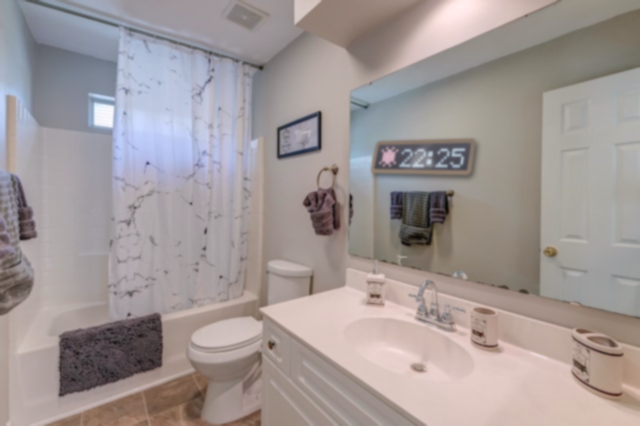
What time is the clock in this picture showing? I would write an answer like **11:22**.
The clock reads **22:25**
